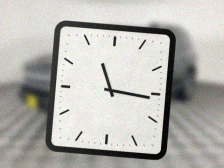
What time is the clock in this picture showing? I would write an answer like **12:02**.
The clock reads **11:16**
